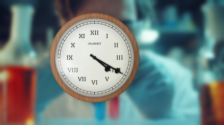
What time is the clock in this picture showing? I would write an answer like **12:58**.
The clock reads **4:20**
